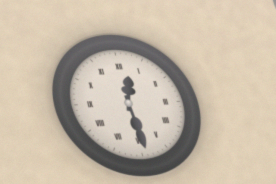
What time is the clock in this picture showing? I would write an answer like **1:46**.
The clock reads **12:29**
